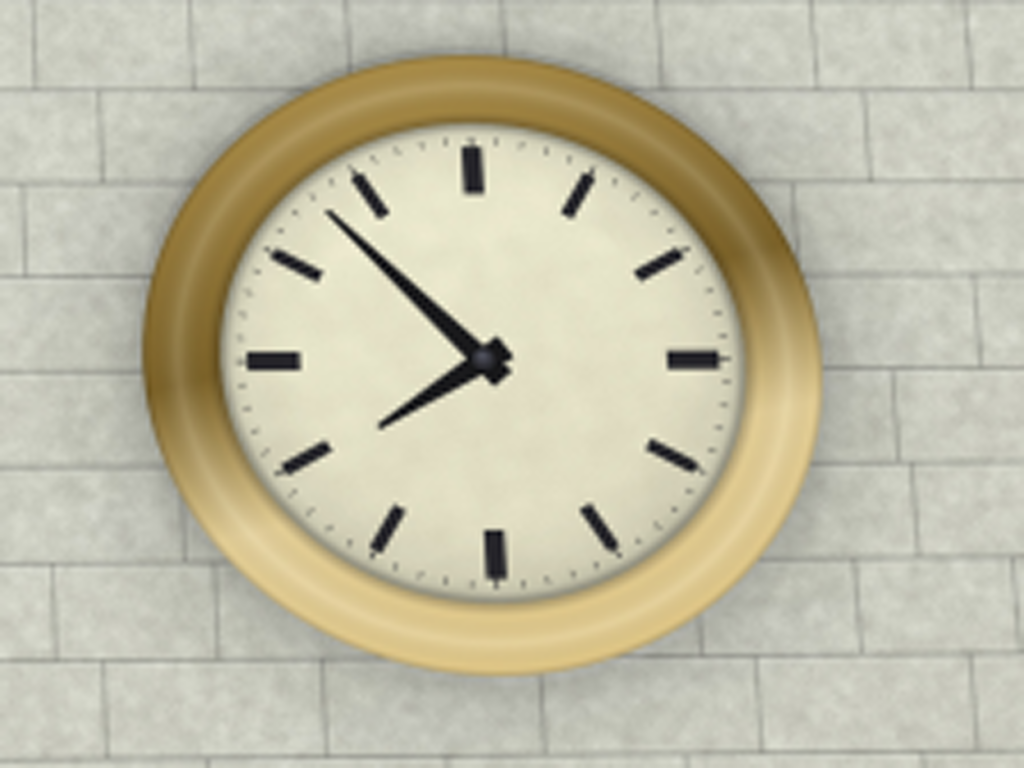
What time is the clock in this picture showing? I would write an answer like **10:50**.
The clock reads **7:53**
